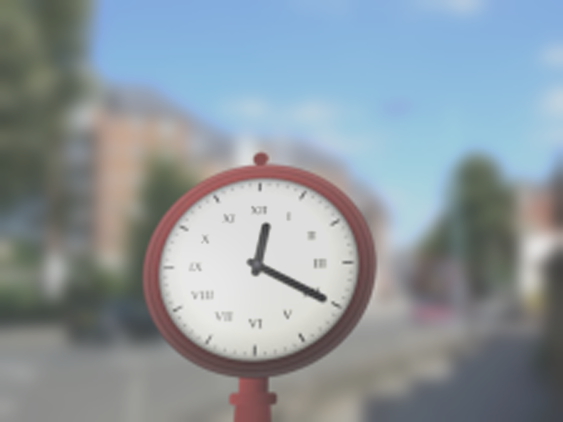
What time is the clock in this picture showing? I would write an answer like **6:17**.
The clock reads **12:20**
